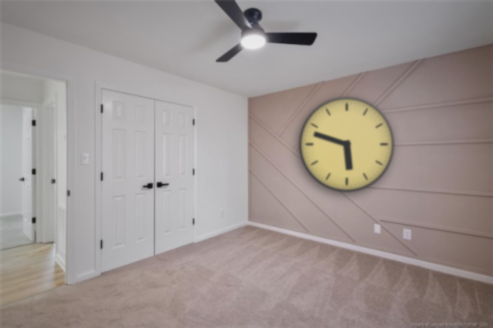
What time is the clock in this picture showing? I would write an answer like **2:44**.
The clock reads **5:48**
